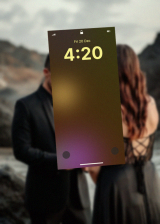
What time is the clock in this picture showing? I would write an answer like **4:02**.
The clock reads **4:20**
